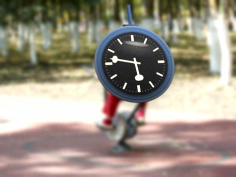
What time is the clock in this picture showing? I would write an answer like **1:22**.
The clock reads **5:47**
